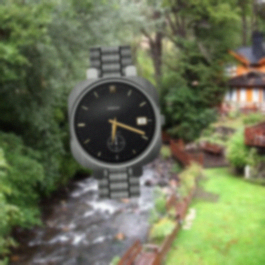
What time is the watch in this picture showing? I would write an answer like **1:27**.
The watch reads **6:19**
